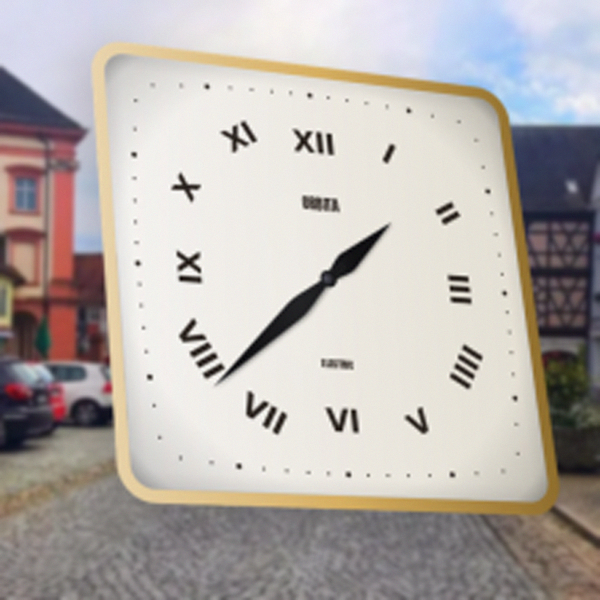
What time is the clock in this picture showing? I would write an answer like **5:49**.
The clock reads **1:38**
